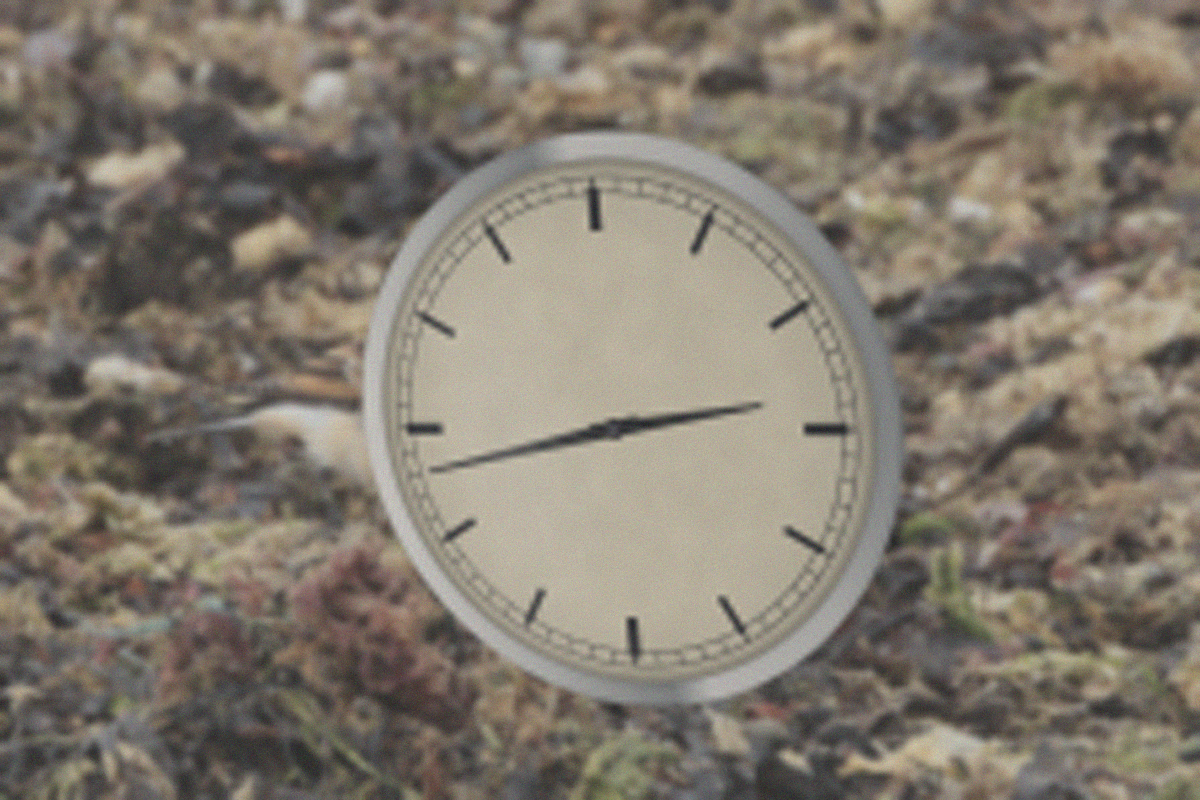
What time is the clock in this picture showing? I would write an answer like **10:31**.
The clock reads **2:43**
